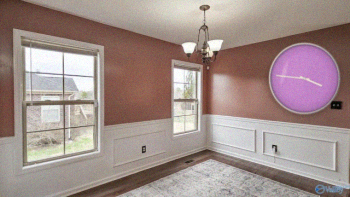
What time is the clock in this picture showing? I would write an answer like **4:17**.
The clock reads **3:46**
